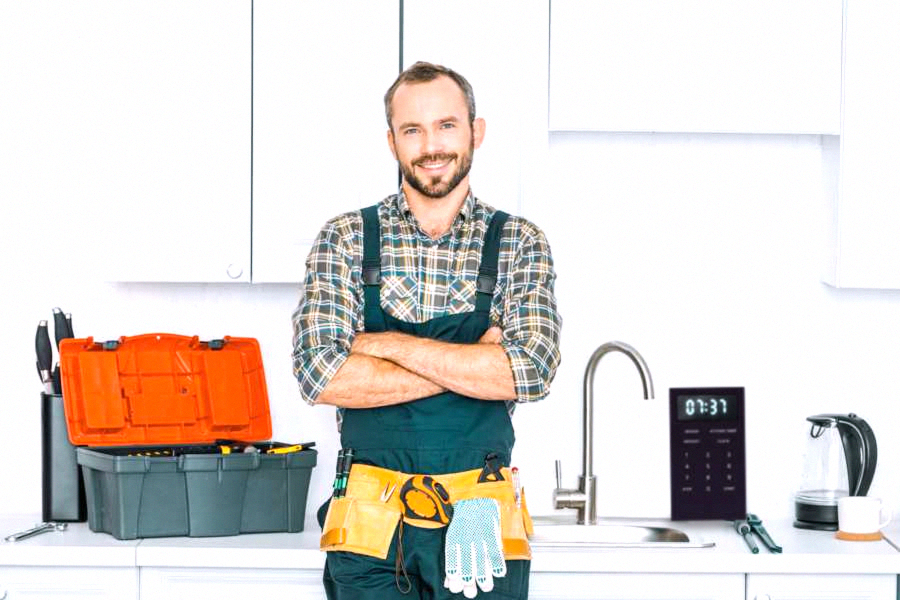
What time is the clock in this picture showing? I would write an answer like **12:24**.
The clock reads **7:37**
